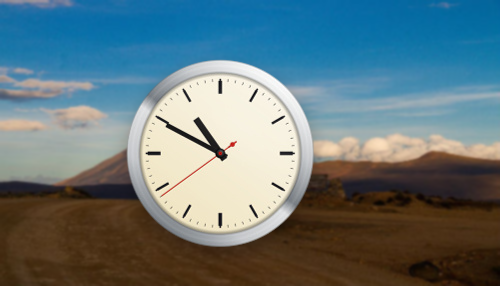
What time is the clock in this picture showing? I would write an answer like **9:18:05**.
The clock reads **10:49:39**
